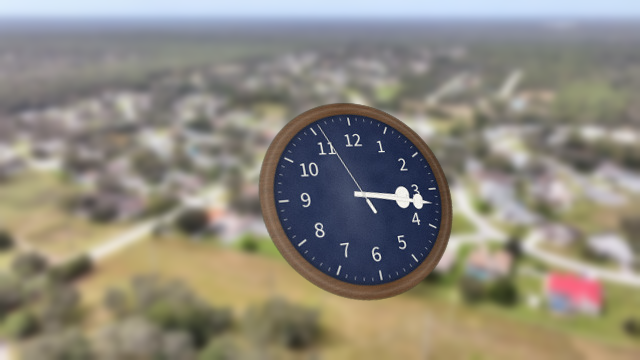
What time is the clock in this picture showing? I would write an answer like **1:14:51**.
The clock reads **3:16:56**
